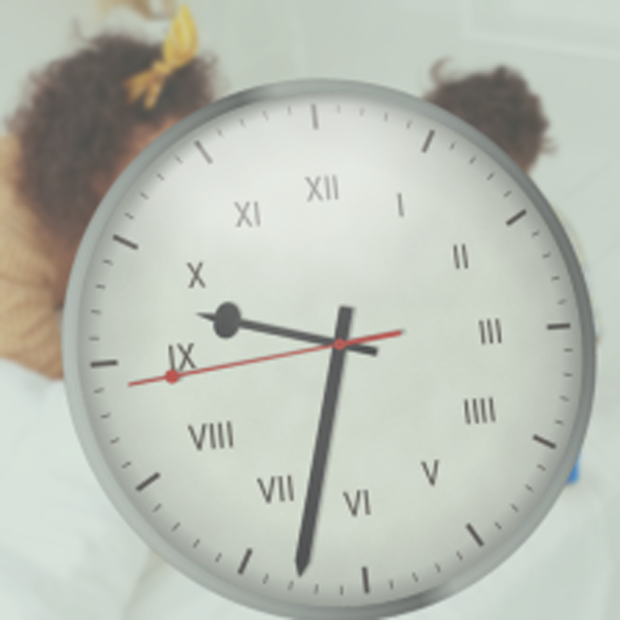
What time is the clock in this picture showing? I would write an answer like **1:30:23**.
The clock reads **9:32:44**
